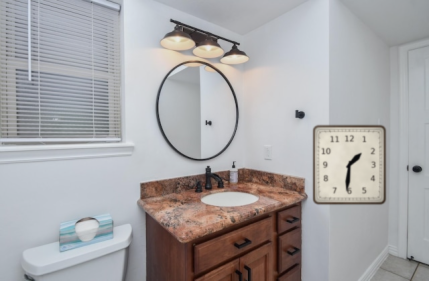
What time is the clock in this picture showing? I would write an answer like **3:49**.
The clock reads **1:31**
